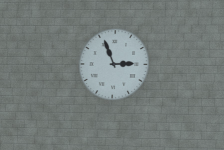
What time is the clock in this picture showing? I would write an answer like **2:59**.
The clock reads **2:56**
